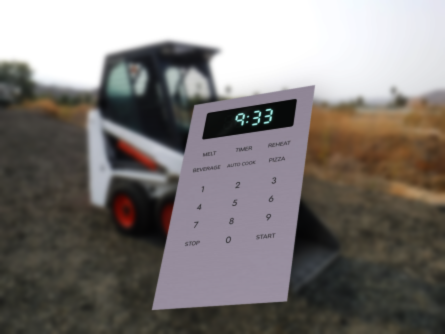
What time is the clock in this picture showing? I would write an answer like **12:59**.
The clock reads **9:33**
